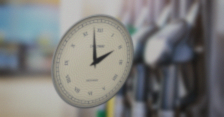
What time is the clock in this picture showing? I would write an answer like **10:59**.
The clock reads **1:58**
